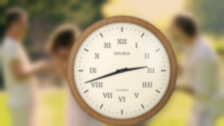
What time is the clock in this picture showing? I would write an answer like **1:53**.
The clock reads **2:42**
